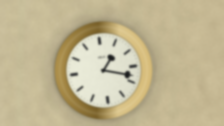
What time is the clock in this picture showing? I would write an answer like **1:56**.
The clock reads **1:18**
